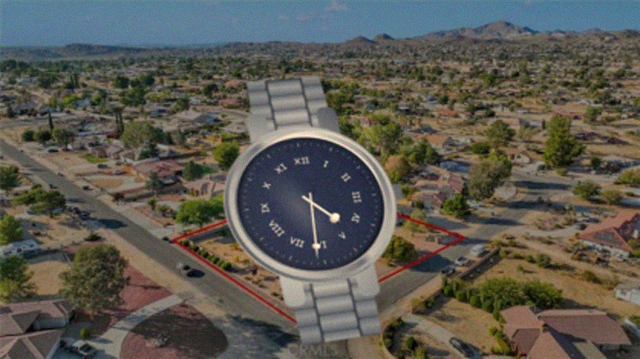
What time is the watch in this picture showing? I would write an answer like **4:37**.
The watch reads **4:31**
